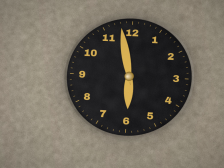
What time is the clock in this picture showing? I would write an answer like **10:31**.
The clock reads **5:58**
